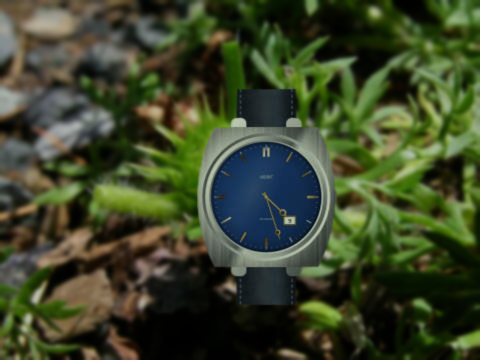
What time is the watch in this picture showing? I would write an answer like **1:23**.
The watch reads **4:27**
